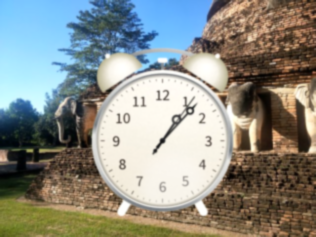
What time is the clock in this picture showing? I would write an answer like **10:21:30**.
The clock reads **1:07:06**
